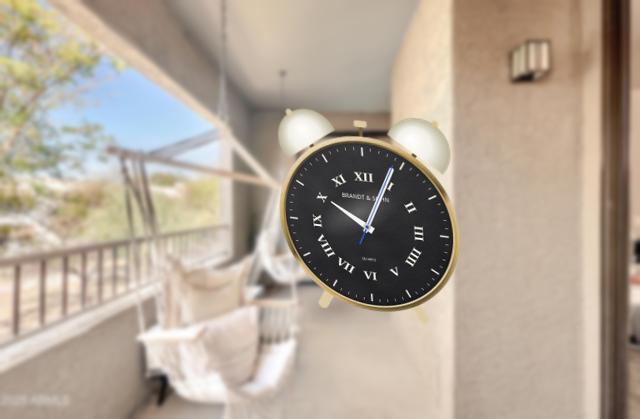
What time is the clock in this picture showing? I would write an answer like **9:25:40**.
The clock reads **10:04:04**
